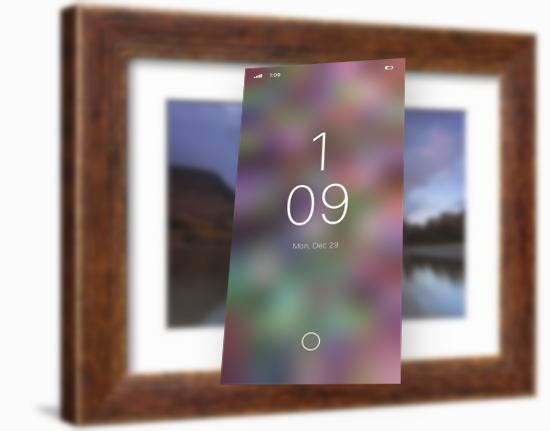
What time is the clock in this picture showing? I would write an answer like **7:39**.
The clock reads **1:09**
